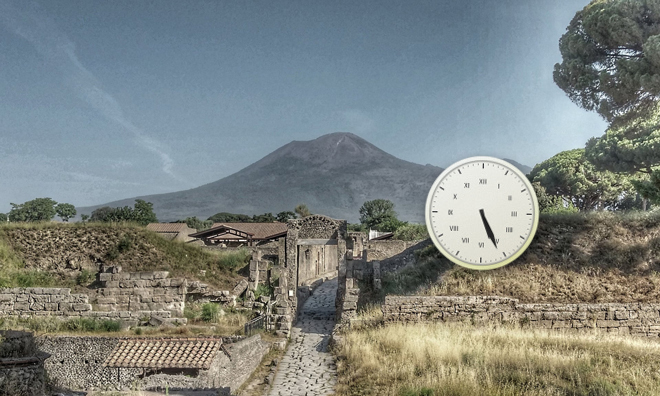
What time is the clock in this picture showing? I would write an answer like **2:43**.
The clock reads **5:26**
